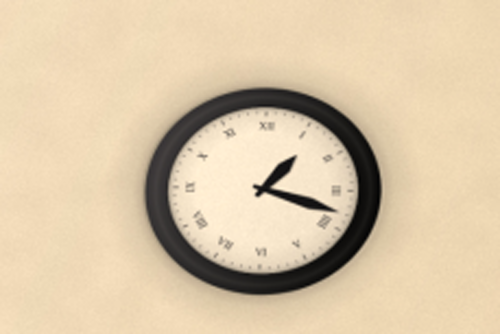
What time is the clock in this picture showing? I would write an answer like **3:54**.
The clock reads **1:18**
